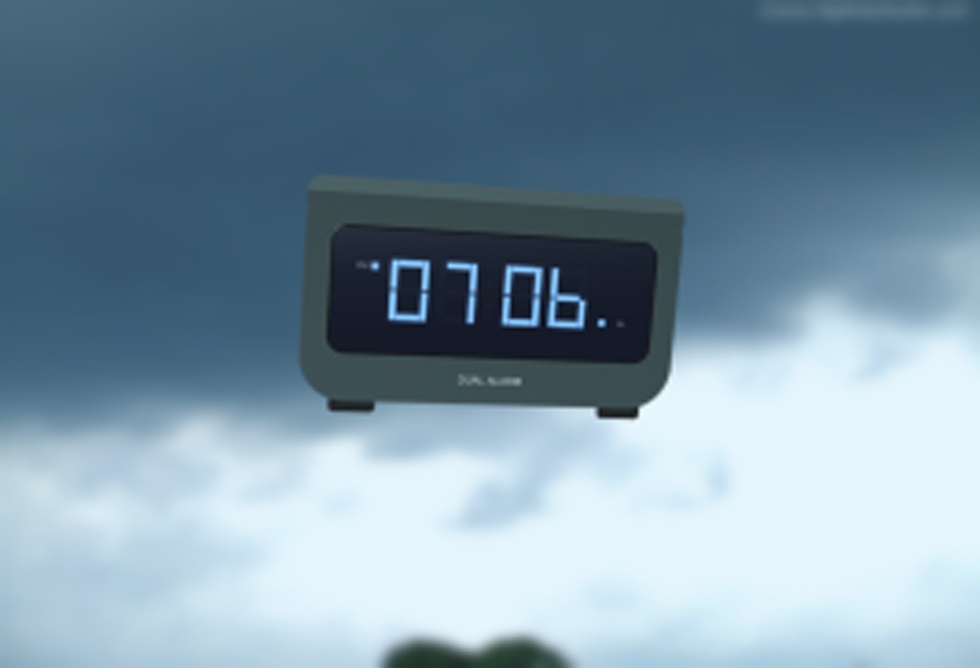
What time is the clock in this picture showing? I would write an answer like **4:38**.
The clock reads **7:06**
